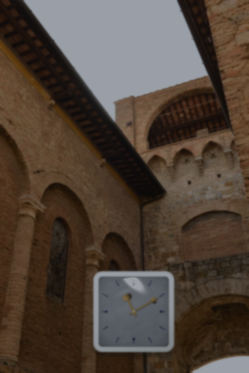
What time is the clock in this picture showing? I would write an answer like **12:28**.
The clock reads **11:10**
